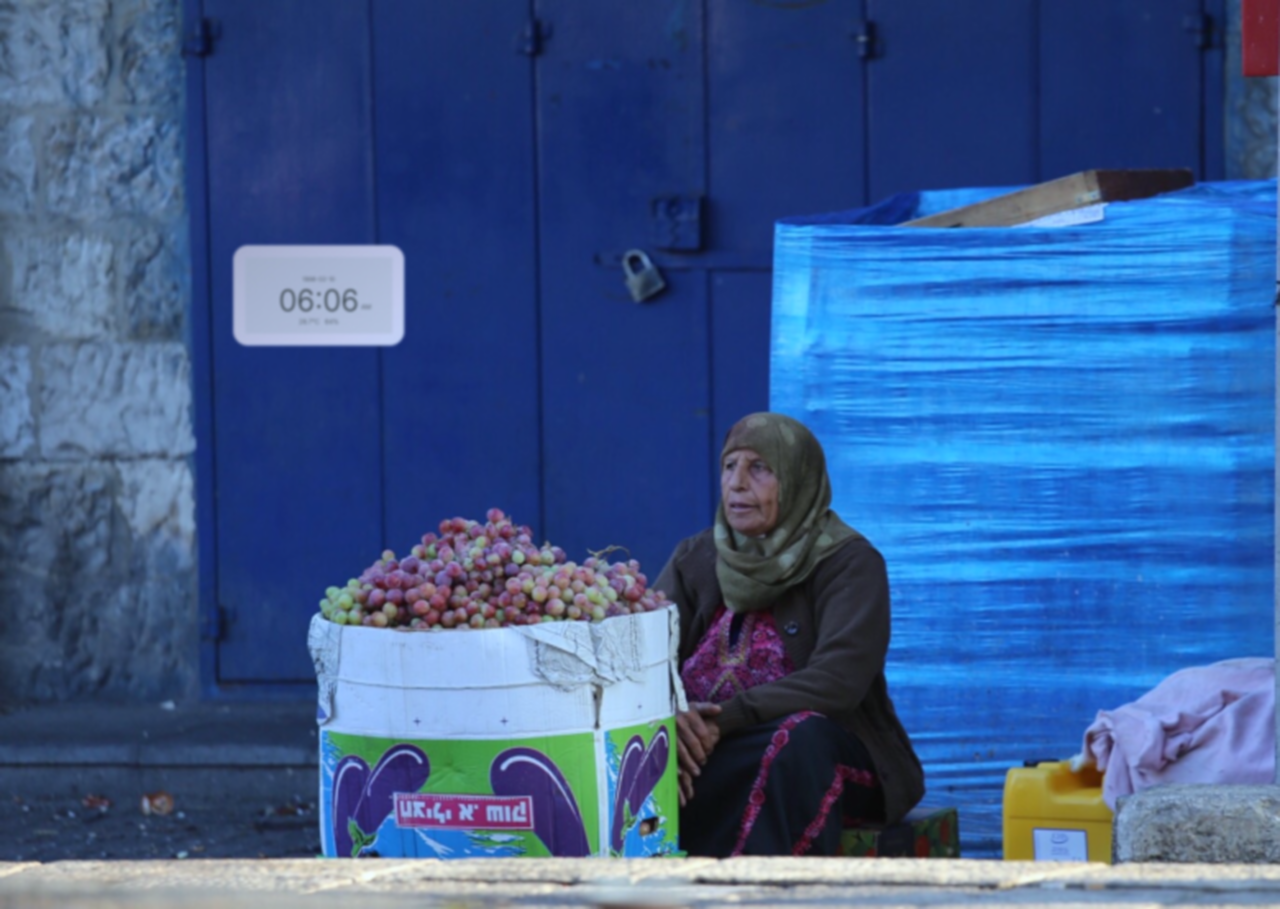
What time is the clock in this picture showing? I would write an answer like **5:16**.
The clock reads **6:06**
